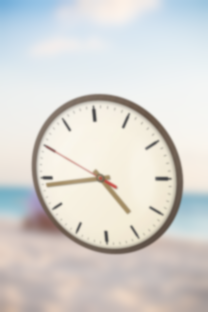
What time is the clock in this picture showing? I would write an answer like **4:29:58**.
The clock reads **4:43:50**
